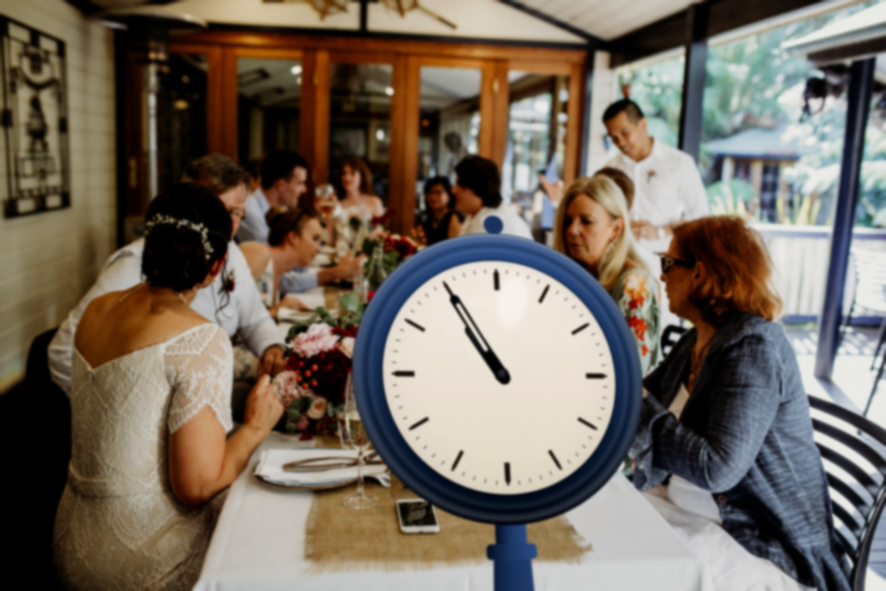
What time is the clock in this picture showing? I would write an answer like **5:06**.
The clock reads **10:55**
